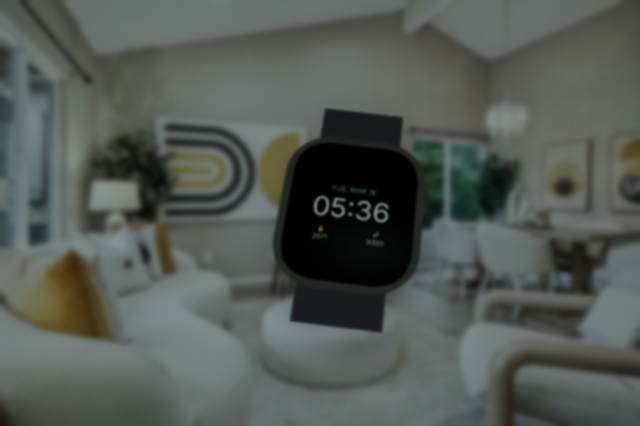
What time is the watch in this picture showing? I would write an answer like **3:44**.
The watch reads **5:36**
